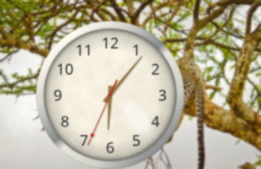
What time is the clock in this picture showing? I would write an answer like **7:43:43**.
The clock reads **6:06:34**
